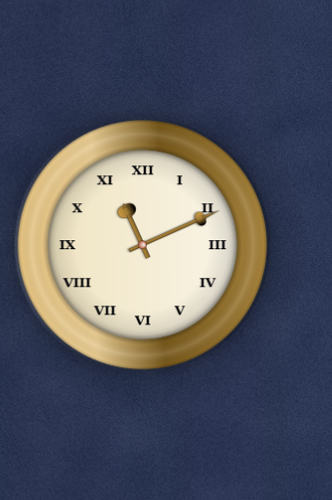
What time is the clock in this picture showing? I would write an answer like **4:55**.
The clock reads **11:11**
